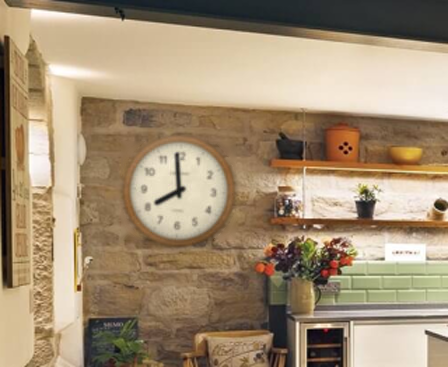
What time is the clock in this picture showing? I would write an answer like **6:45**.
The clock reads **7:59**
